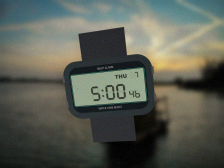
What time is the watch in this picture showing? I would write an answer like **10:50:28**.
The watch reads **5:00:46**
